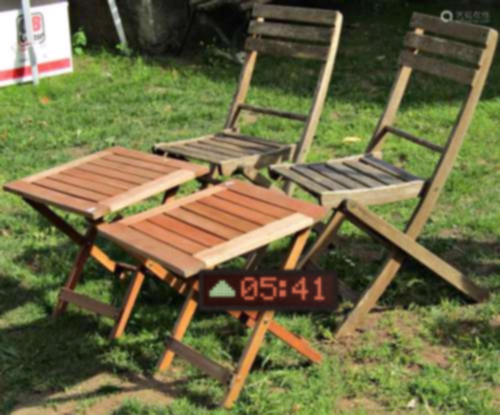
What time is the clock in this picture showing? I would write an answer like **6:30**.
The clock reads **5:41**
